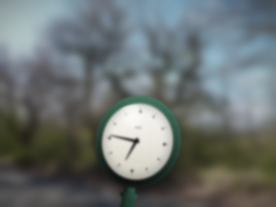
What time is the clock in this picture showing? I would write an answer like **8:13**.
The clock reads **6:46**
